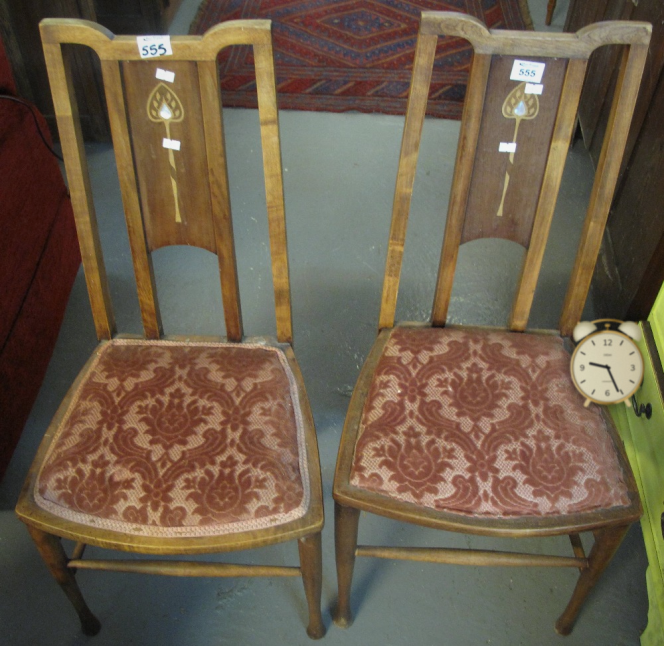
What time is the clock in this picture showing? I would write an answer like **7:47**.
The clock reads **9:26**
